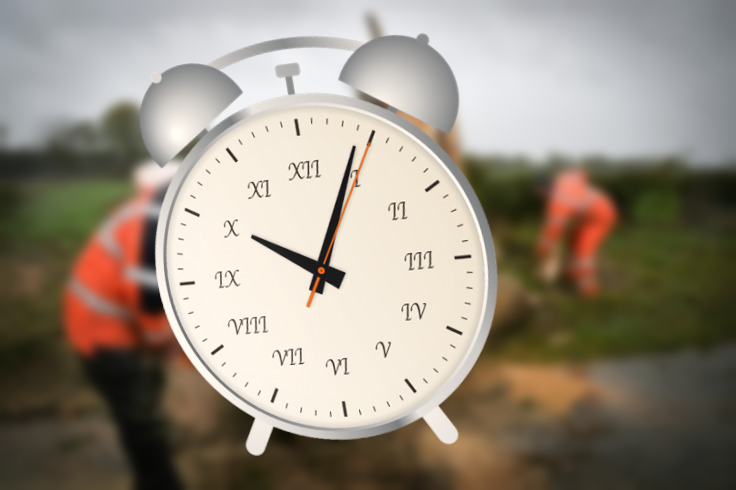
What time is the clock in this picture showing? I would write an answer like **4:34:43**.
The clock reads **10:04:05**
